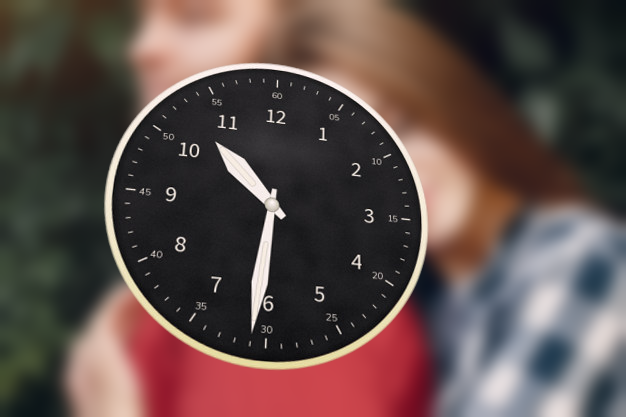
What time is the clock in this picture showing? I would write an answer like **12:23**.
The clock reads **10:31**
